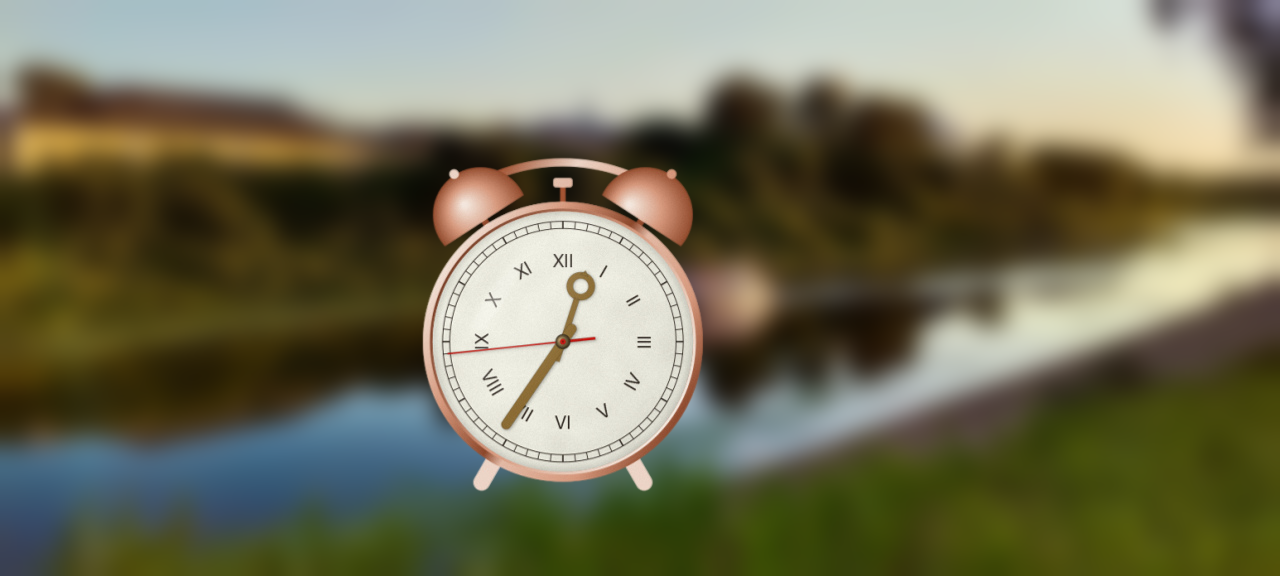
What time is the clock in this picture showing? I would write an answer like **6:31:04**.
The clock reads **12:35:44**
